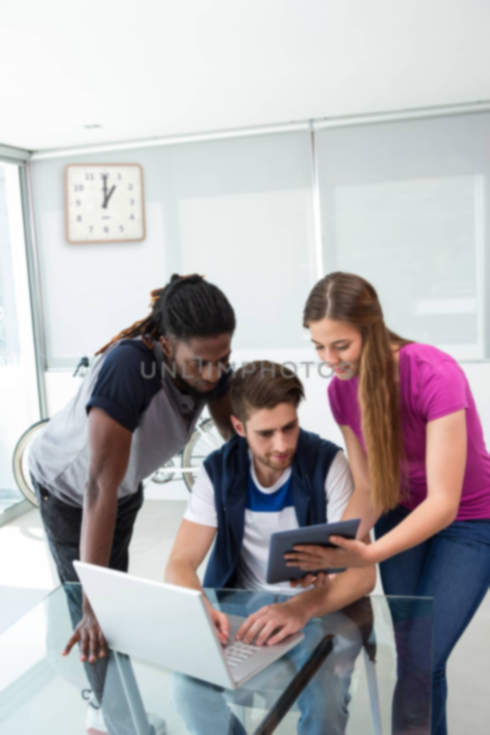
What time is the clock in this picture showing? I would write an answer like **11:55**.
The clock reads **1:00**
